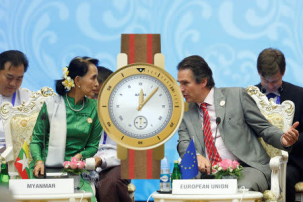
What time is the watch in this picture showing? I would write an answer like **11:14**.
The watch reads **12:07**
